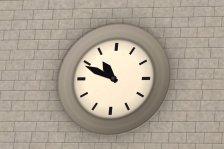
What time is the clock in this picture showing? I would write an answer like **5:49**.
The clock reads **10:49**
